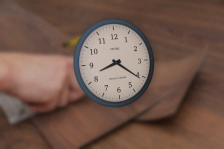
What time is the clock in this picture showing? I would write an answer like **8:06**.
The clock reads **8:21**
